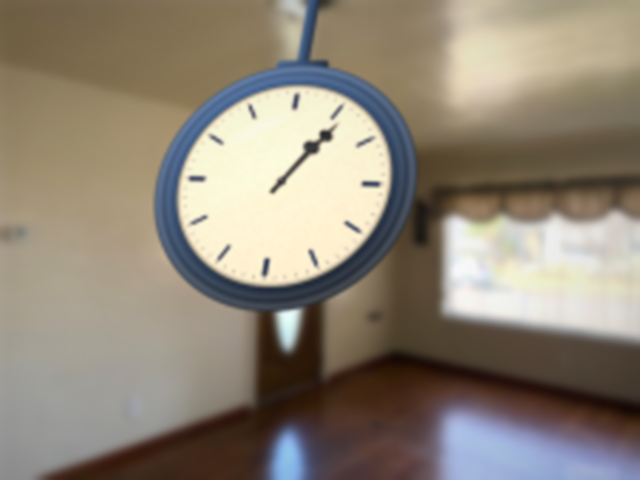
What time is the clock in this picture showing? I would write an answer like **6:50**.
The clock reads **1:06**
